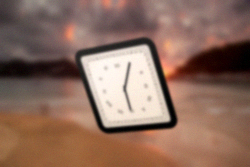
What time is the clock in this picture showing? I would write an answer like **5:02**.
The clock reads **6:05**
